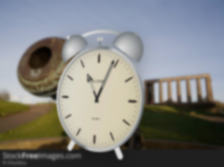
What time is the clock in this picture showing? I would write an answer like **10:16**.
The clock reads **11:04**
